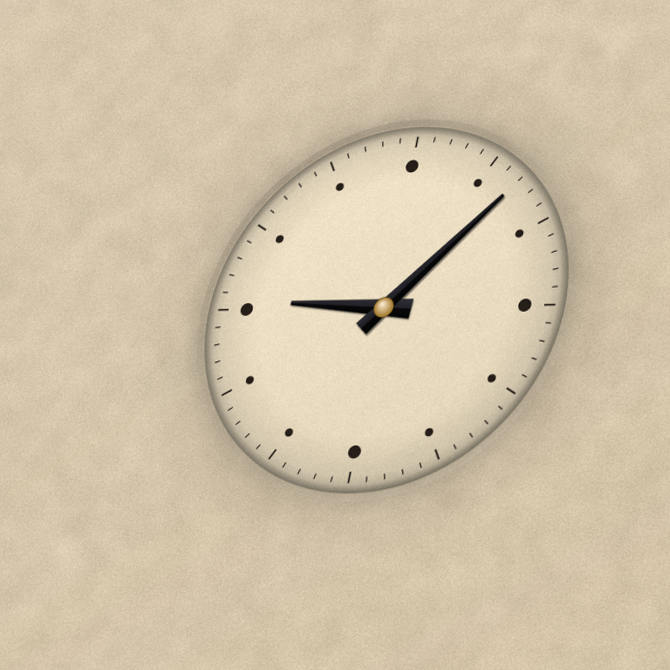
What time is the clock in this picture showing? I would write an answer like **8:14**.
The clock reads **9:07**
